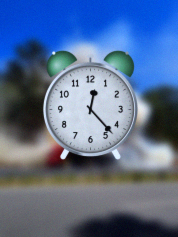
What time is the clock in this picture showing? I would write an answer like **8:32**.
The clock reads **12:23**
